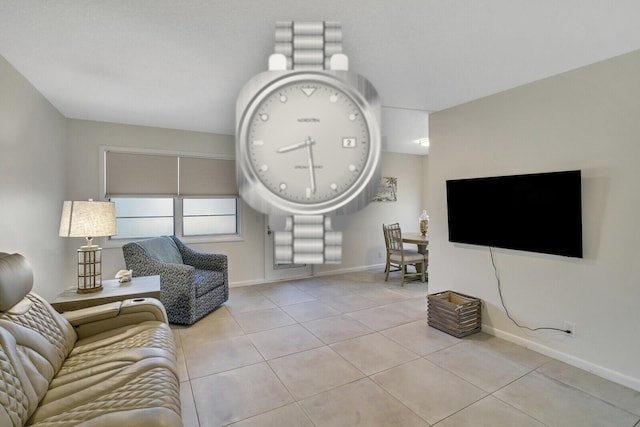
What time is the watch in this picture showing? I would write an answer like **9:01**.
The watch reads **8:29**
